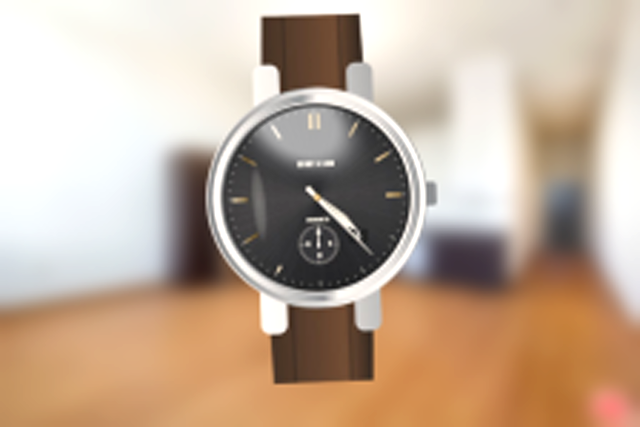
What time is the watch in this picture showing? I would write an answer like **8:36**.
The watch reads **4:23**
